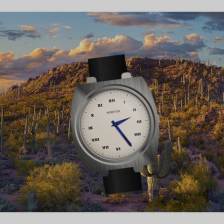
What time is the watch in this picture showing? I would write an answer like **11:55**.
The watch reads **2:25**
